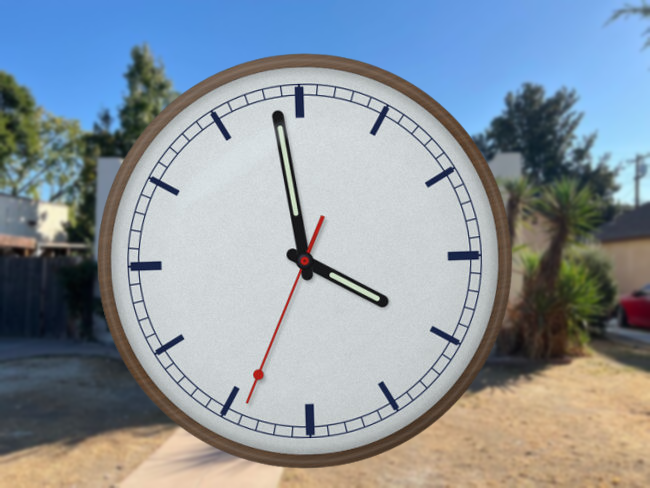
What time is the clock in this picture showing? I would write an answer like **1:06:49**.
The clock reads **3:58:34**
